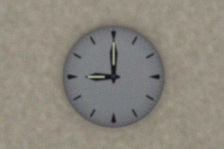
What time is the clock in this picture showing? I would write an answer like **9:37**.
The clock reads **9:00**
